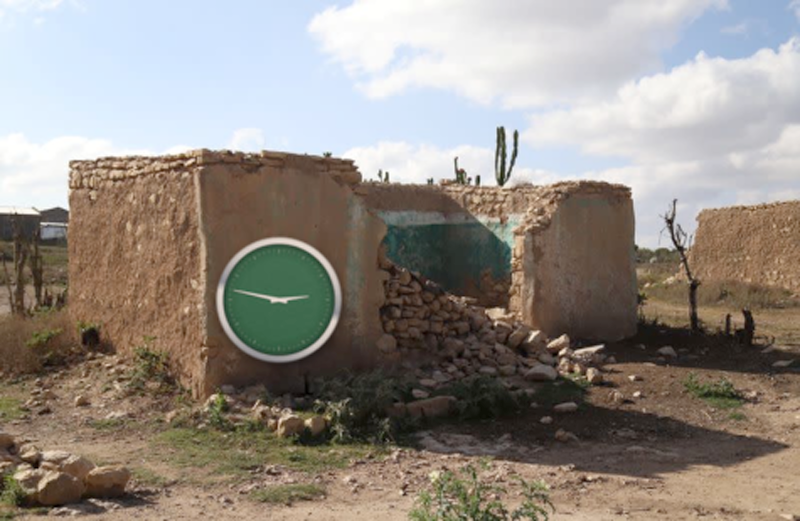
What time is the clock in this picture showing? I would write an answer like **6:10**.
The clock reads **2:47**
